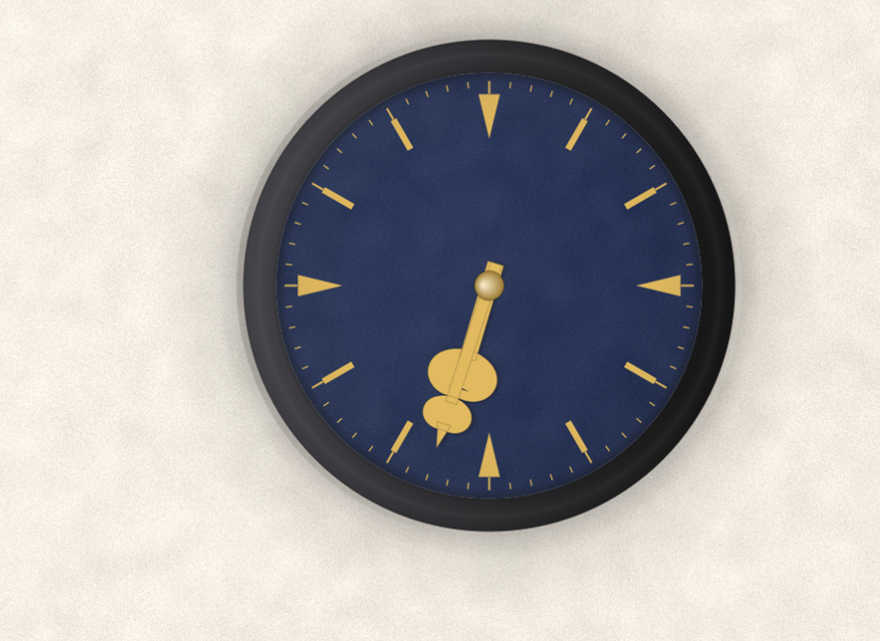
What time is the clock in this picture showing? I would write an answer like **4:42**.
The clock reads **6:33**
